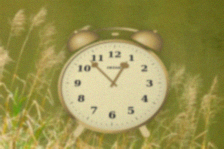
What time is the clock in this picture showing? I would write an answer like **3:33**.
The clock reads **12:53**
